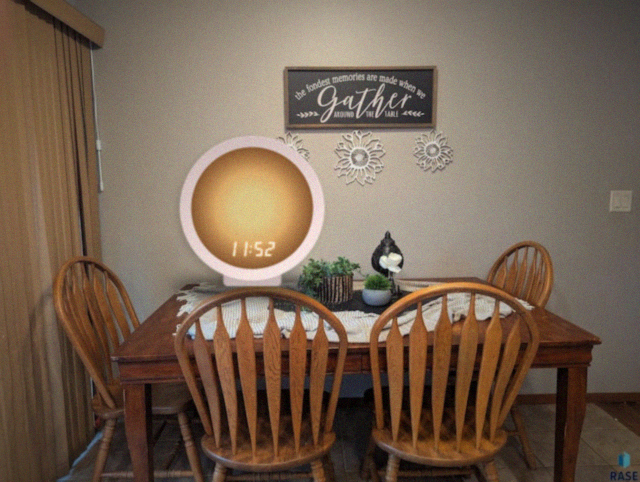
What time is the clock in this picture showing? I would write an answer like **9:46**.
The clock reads **11:52**
